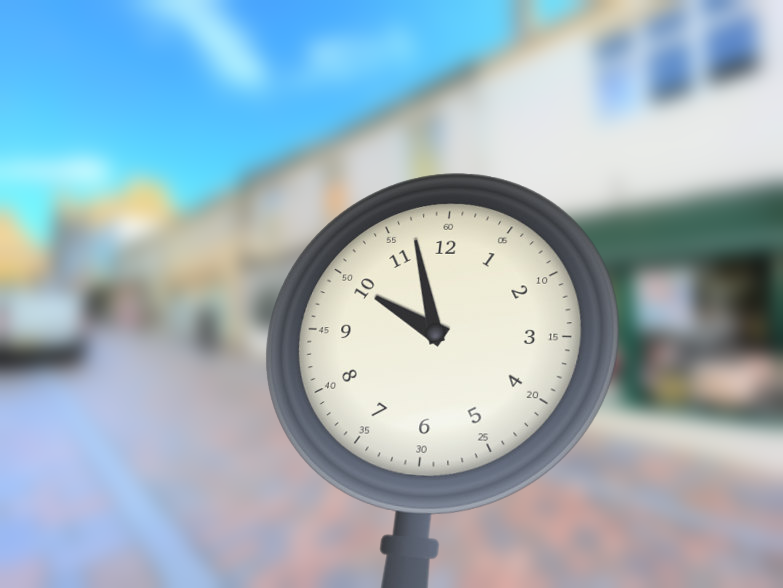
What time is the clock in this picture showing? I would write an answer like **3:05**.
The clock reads **9:57**
